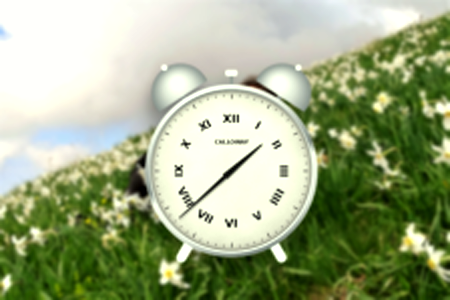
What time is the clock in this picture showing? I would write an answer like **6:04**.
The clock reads **1:38**
